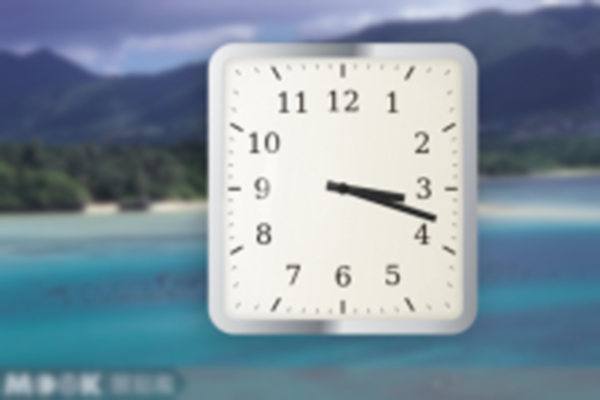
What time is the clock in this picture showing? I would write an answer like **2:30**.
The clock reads **3:18**
